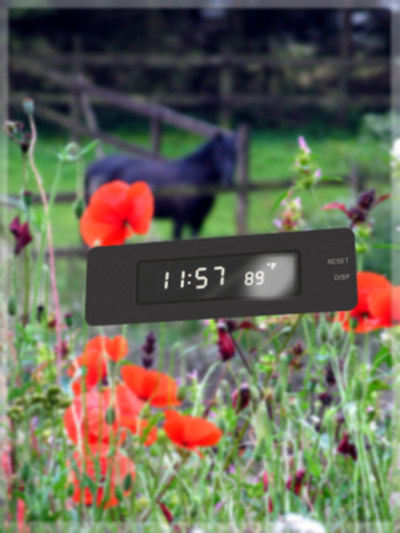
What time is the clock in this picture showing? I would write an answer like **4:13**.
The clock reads **11:57**
